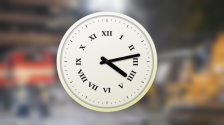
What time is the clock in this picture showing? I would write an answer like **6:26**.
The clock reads **4:13**
